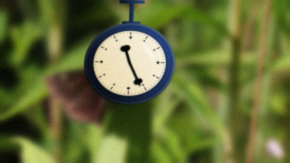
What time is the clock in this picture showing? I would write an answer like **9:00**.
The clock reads **11:26**
